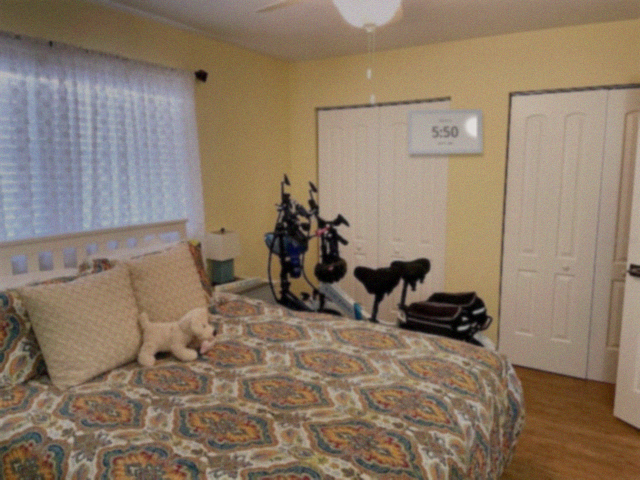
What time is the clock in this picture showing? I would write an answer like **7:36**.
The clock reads **5:50**
